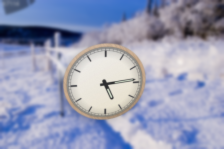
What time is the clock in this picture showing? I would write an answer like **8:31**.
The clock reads **5:14**
